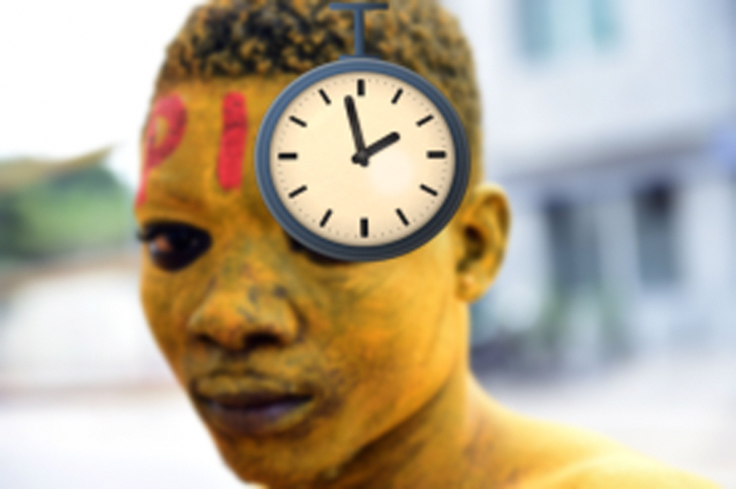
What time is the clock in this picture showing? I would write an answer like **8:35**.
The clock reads **1:58**
